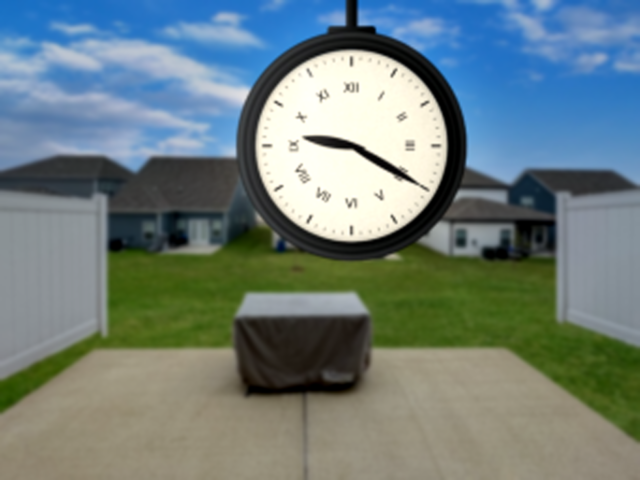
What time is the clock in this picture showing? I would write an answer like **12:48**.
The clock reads **9:20**
